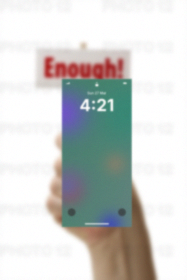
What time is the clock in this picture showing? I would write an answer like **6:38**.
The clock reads **4:21**
